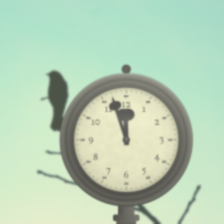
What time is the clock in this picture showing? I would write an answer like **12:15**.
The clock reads **11:57**
